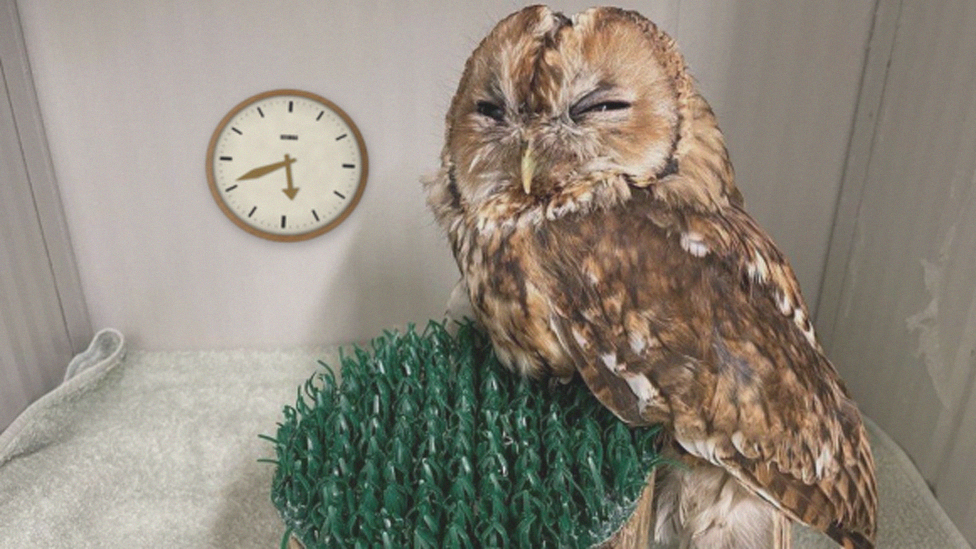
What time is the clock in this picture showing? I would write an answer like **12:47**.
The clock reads **5:41**
